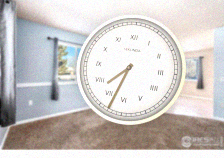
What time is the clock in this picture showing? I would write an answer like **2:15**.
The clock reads **7:33**
